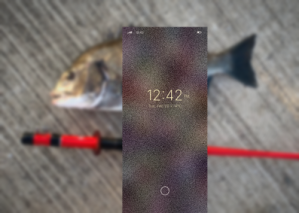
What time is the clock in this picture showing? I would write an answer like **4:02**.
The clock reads **12:42**
